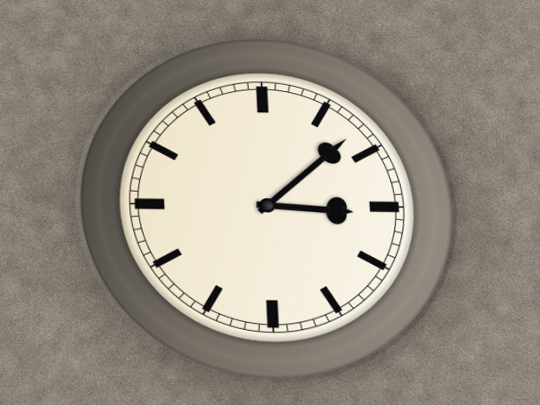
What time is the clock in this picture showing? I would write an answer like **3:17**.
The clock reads **3:08**
